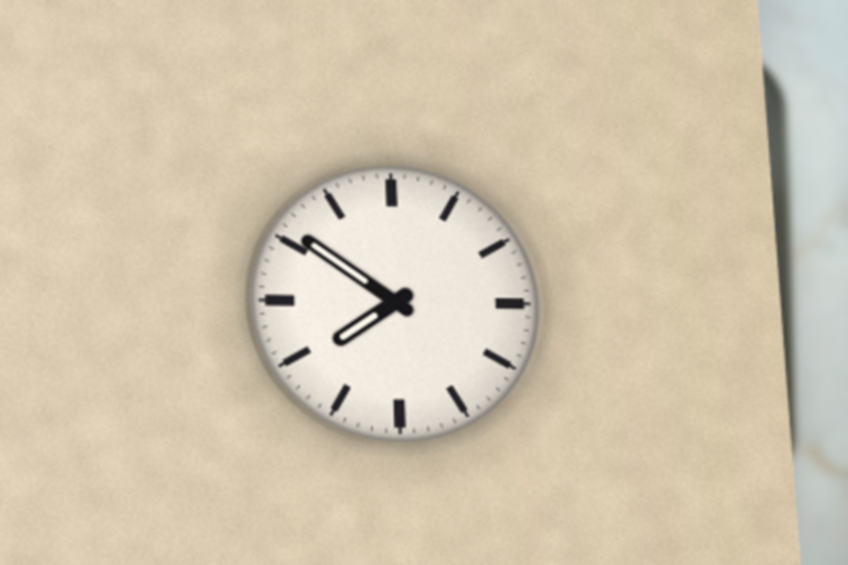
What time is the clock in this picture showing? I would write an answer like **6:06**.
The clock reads **7:51**
